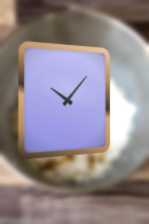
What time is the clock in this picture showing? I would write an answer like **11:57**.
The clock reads **10:07**
